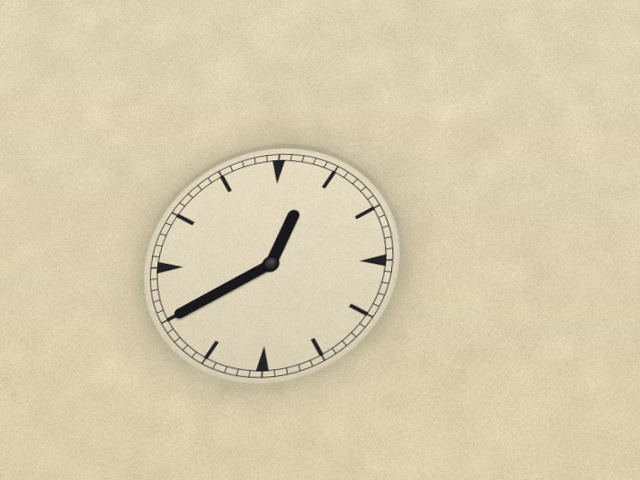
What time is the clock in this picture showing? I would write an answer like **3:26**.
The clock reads **12:40**
